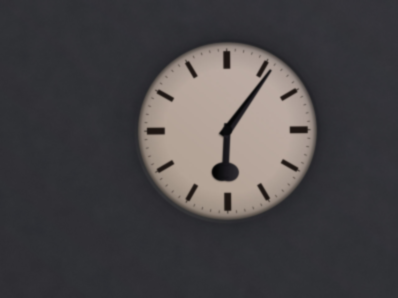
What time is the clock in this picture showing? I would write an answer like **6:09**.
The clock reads **6:06**
